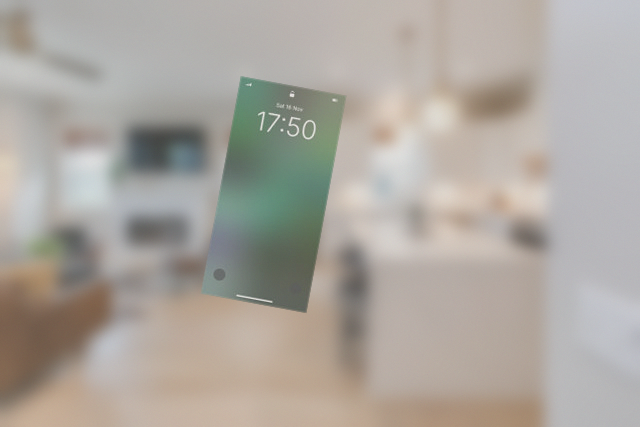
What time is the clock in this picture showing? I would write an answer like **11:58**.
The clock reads **17:50**
